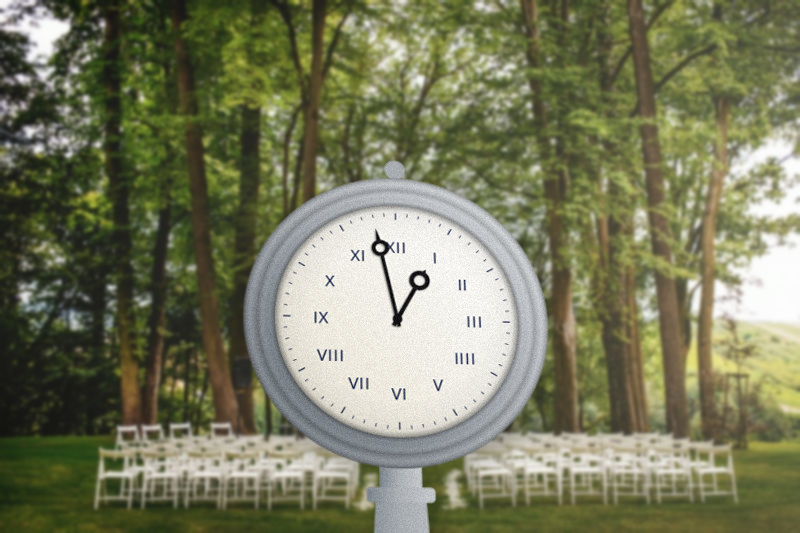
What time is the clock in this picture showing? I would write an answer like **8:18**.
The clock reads **12:58**
